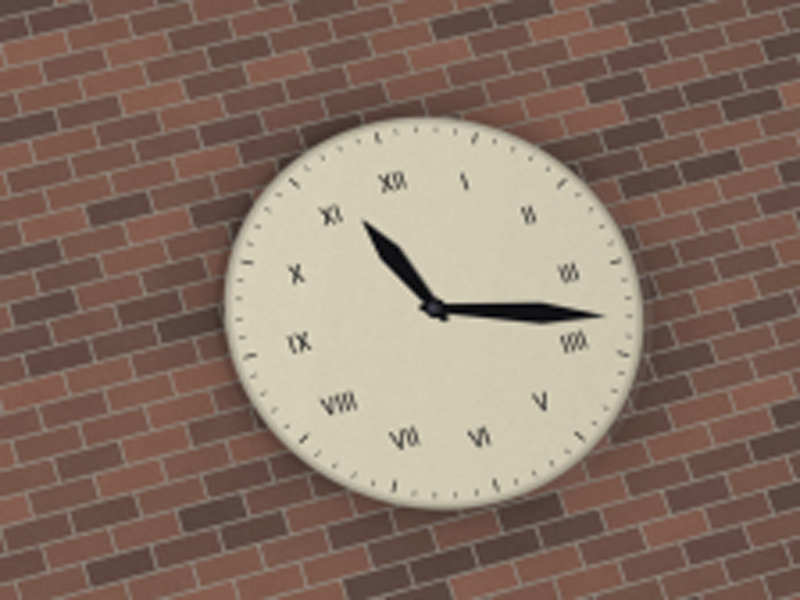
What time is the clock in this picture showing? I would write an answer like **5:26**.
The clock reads **11:18**
